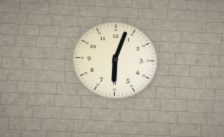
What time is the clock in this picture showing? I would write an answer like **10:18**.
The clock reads **6:03**
